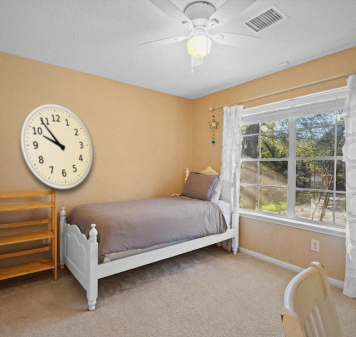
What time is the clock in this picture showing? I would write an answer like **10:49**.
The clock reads **9:54**
